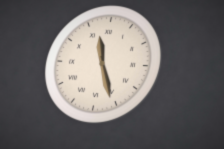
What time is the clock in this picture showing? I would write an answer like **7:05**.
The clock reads **11:26**
